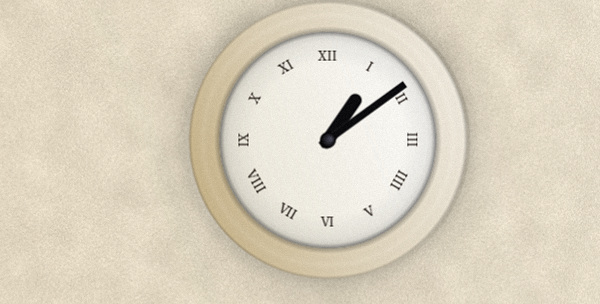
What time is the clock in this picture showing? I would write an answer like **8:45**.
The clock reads **1:09**
